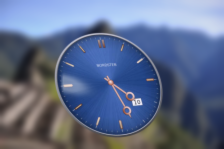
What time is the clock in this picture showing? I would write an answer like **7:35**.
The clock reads **4:27**
